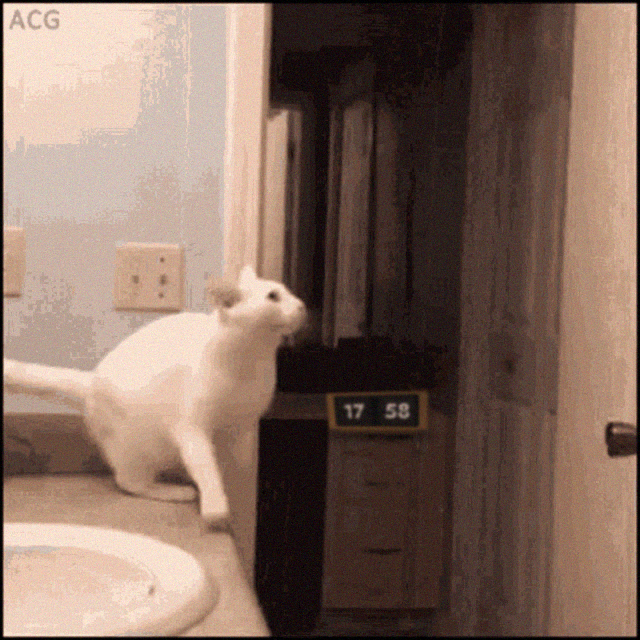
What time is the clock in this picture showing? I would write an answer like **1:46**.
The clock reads **17:58**
